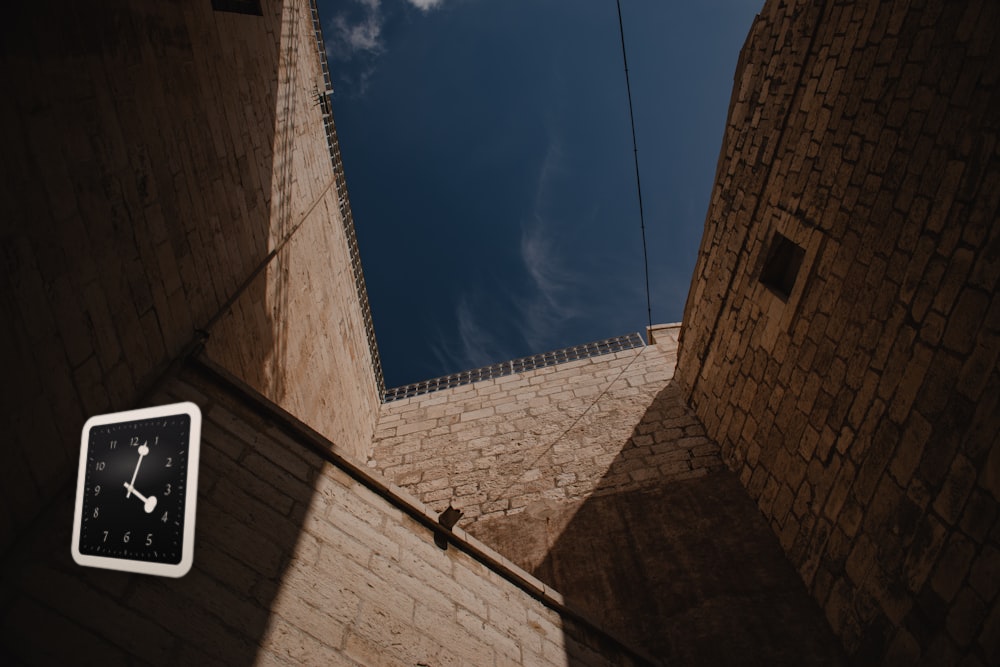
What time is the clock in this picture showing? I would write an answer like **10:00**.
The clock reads **4:03**
